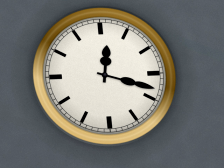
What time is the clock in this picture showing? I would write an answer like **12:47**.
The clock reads **12:18**
